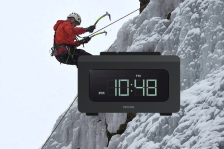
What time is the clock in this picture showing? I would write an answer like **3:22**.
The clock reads **10:48**
